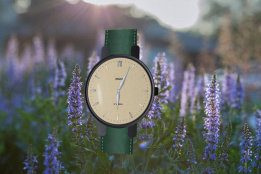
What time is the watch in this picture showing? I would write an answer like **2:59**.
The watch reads **6:04**
